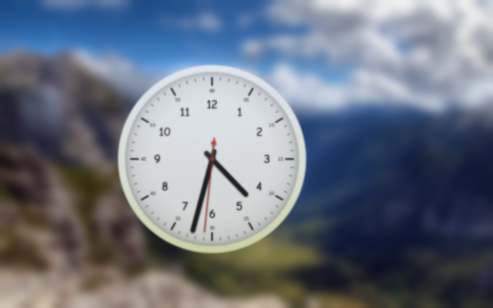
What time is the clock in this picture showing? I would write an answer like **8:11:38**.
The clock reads **4:32:31**
